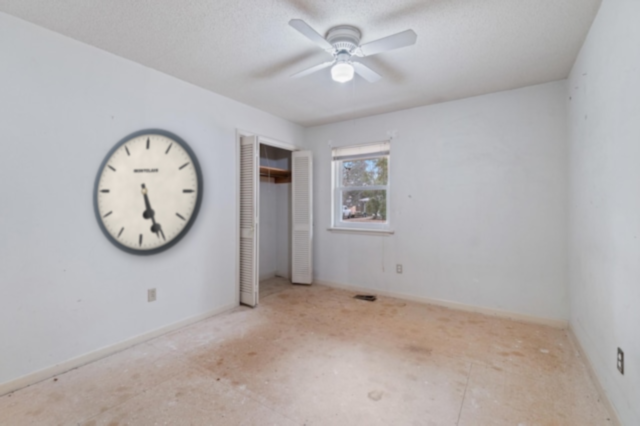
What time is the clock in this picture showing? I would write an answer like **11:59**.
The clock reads **5:26**
